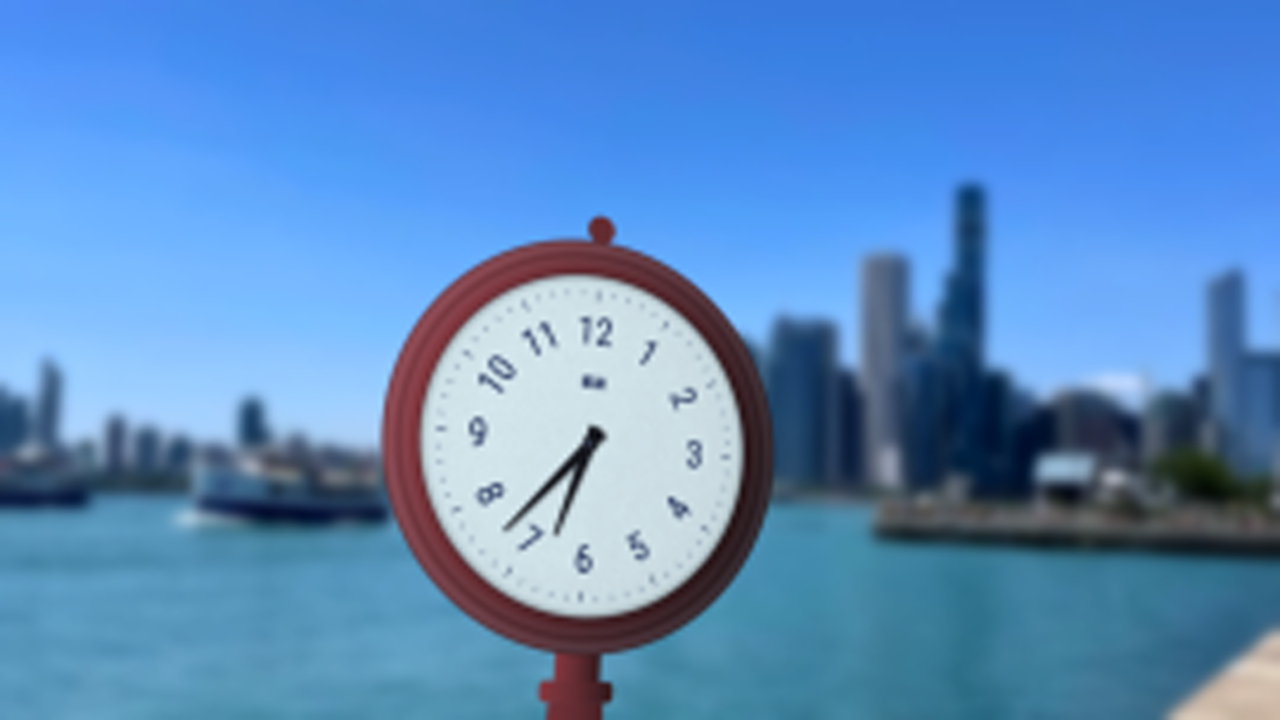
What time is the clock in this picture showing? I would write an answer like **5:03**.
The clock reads **6:37**
